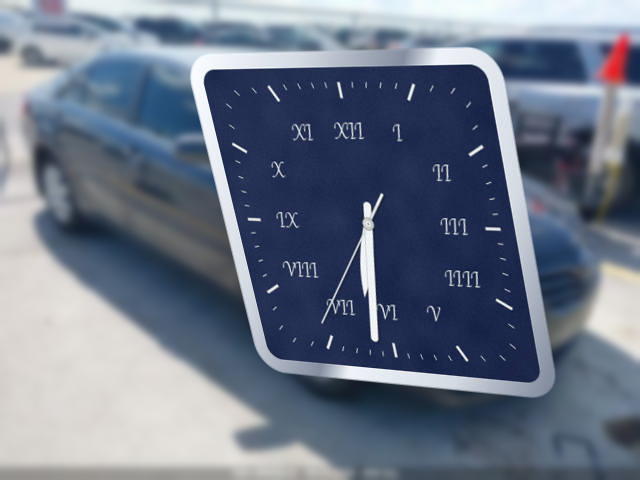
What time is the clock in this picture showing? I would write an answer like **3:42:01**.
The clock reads **6:31:36**
